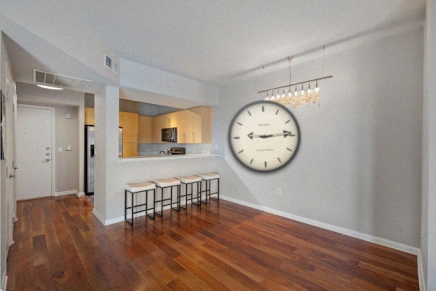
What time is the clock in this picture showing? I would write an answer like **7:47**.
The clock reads **9:14**
